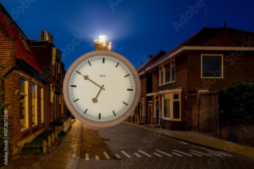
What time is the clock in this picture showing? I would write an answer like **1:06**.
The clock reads **6:50**
